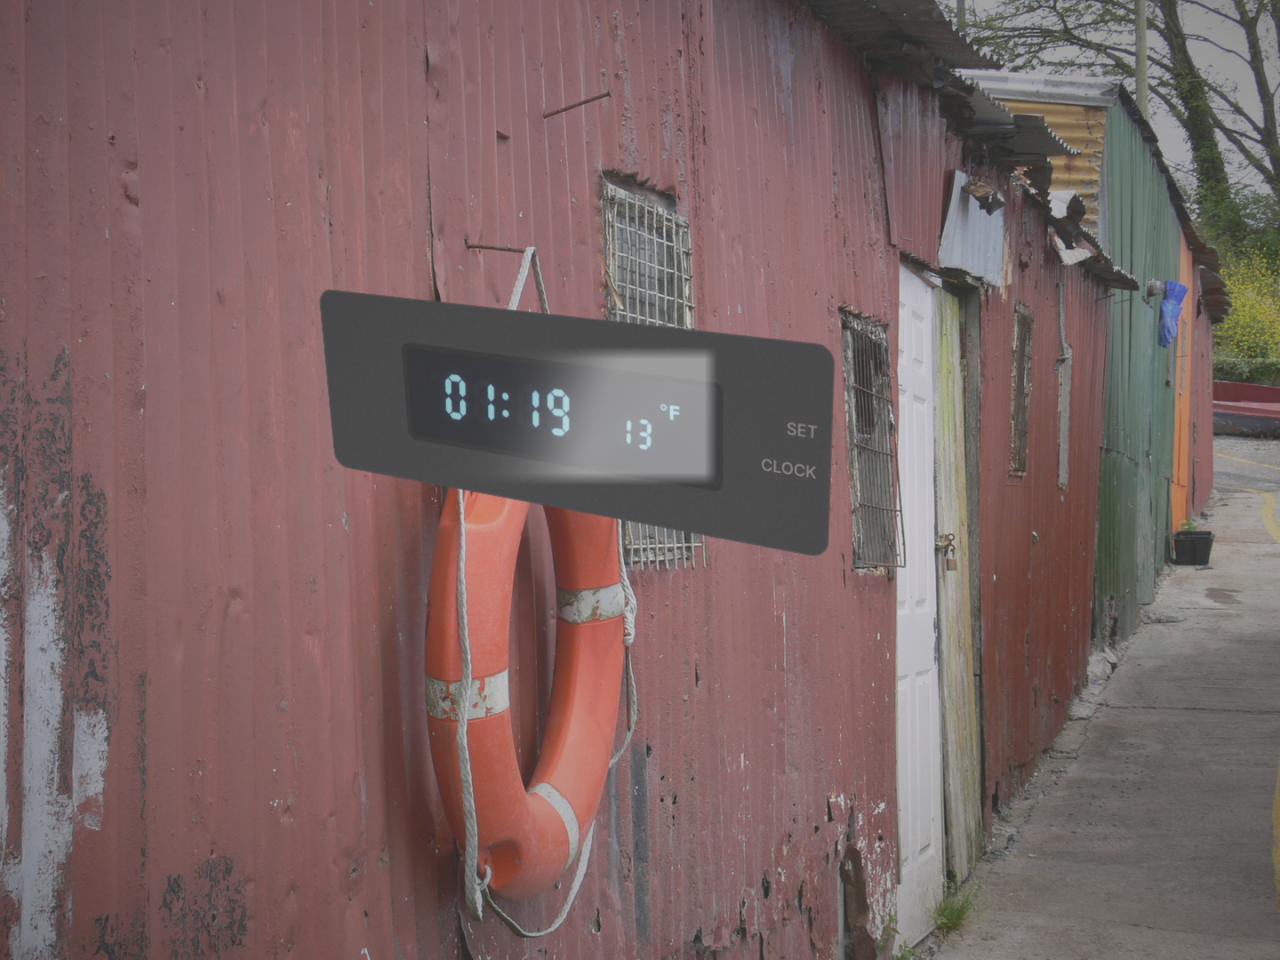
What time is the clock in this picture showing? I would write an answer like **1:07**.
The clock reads **1:19**
